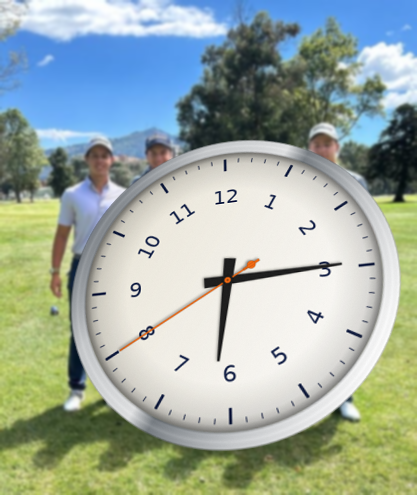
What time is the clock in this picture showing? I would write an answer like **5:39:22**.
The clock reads **6:14:40**
